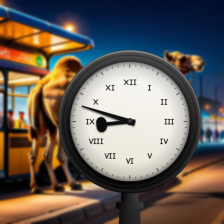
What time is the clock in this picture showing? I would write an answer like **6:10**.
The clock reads **8:48**
